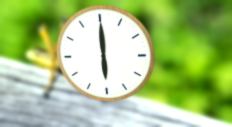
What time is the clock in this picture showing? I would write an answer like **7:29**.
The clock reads **6:00**
